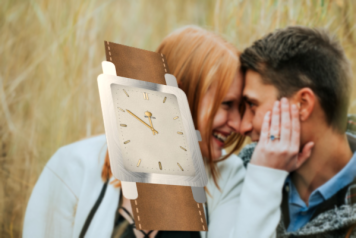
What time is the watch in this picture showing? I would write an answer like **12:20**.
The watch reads **11:51**
